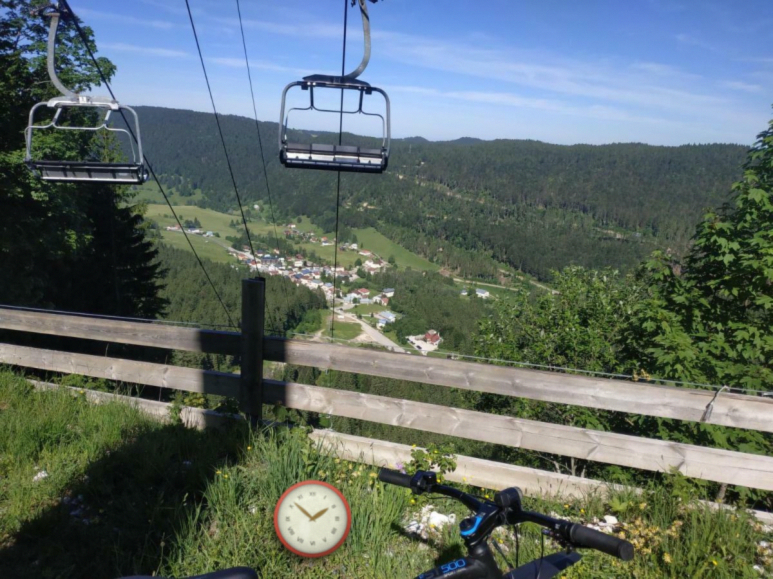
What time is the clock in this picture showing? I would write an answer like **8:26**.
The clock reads **1:52**
